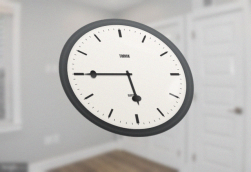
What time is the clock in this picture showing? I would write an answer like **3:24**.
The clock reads **5:45**
